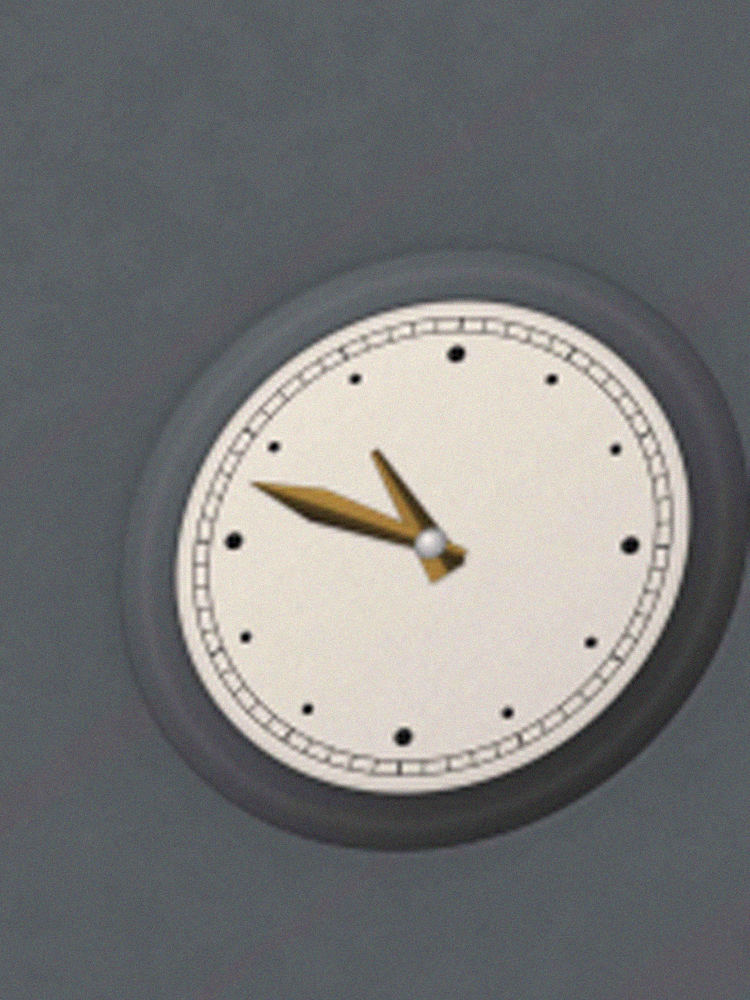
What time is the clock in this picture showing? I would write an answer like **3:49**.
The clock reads **10:48**
